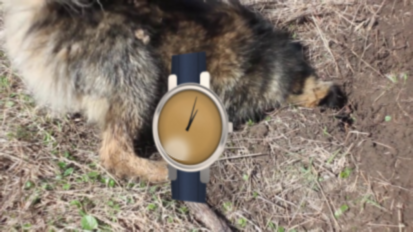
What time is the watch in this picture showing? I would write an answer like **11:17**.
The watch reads **1:03**
